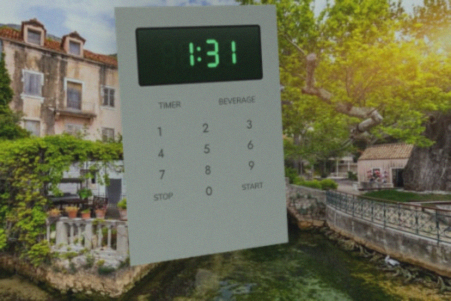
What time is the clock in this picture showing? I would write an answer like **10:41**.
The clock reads **1:31**
